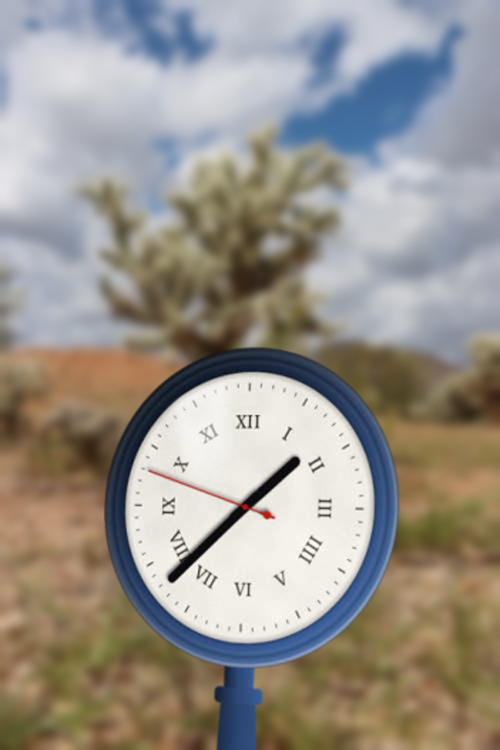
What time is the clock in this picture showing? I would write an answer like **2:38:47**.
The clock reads **1:37:48**
